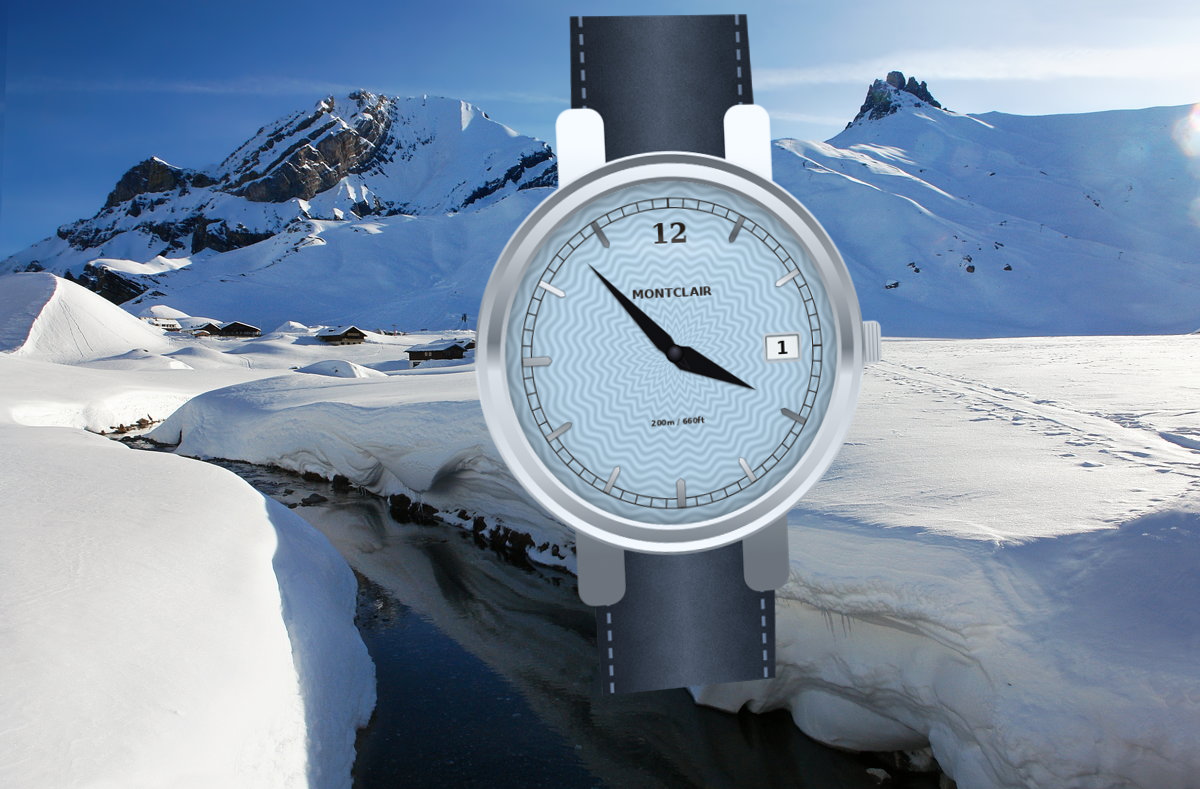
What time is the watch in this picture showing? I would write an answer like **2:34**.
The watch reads **3:53**
